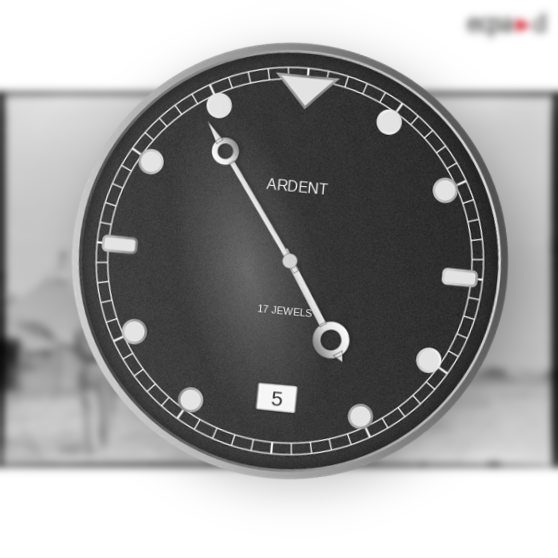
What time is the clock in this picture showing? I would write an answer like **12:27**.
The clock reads **4:54**
